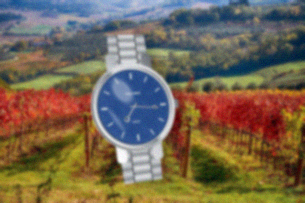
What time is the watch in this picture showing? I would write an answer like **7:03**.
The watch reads **7:16**
